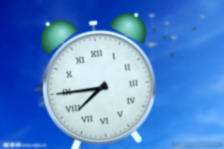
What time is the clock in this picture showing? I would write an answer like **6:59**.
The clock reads **7:45**
